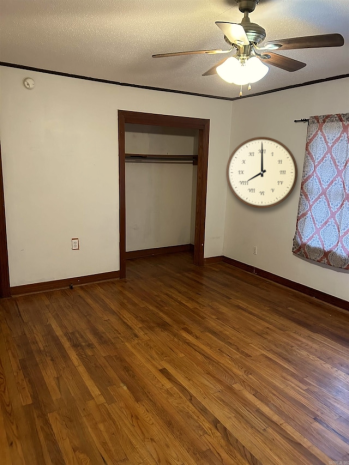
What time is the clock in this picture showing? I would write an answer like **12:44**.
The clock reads **8:00**
